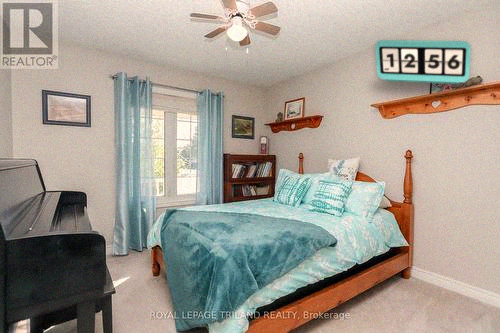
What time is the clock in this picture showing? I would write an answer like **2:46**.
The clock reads **12:56**
